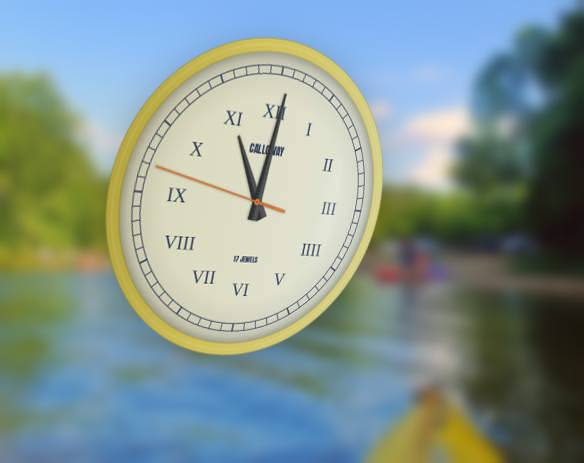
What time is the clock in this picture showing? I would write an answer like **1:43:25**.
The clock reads **11:00:47**
